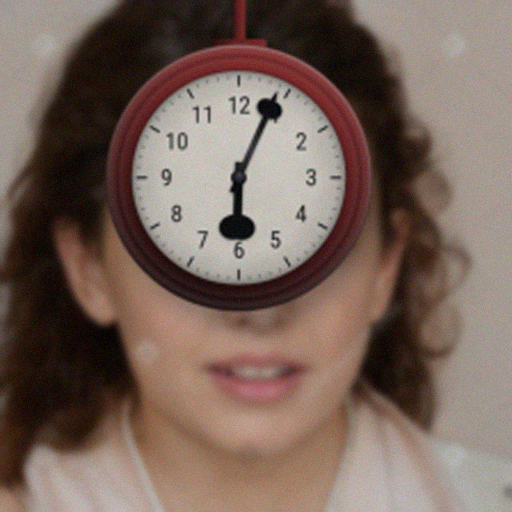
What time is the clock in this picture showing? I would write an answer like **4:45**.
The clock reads **6:04**
